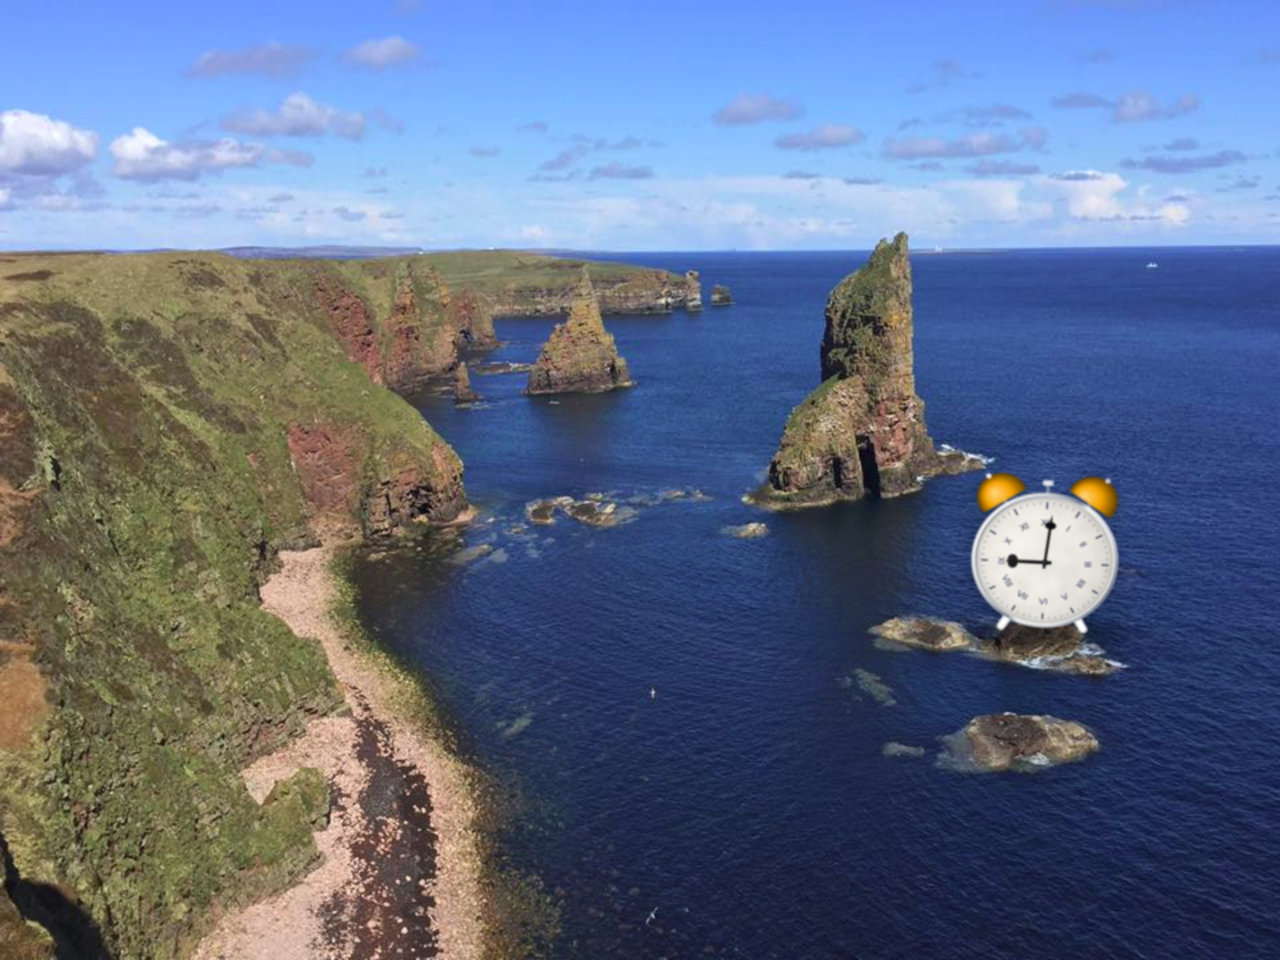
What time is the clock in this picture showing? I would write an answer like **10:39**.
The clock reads **9:01**
